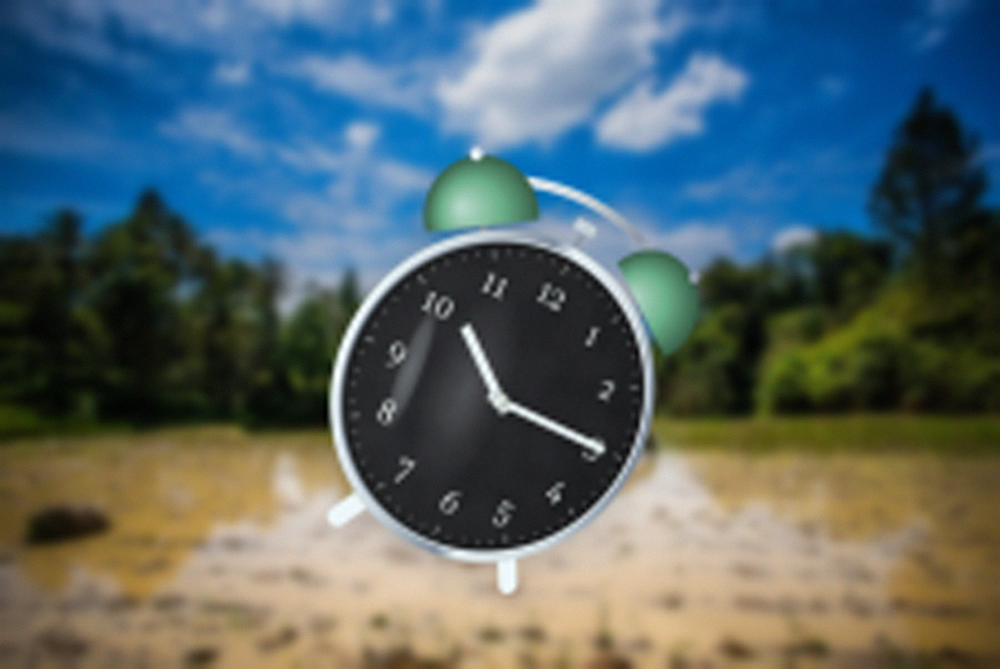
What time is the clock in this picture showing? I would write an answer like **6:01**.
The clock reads **10:15**
